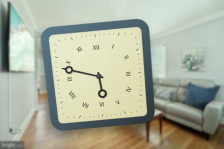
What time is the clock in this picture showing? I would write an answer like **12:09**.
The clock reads **5:48**
